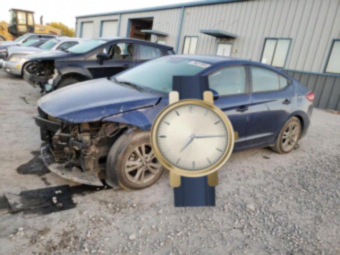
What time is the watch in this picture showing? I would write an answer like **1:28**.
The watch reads **7:15**
